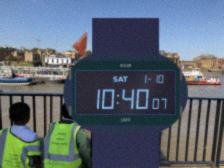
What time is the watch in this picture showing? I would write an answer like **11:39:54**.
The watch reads **10:40:07**
